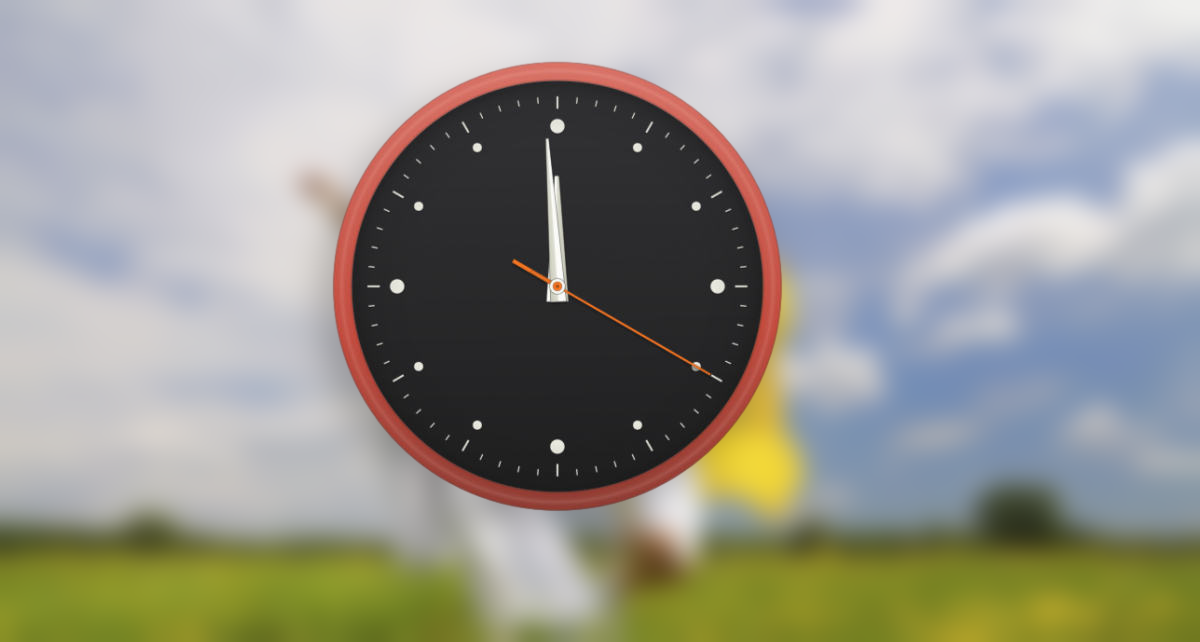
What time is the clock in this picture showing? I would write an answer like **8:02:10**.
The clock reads **11:59:20**
